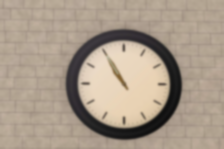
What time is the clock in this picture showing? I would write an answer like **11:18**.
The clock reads **10:55**
